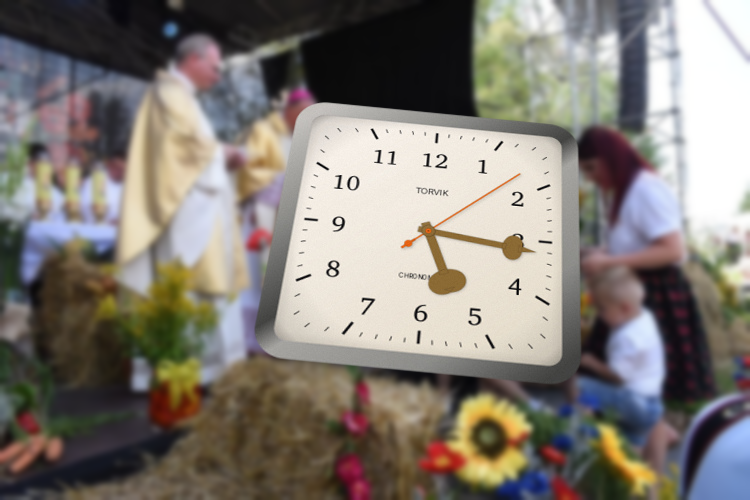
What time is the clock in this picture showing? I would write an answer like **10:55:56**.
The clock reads **5:16:08**
